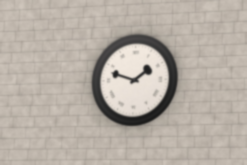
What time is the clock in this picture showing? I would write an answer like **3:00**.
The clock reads **1:48**
